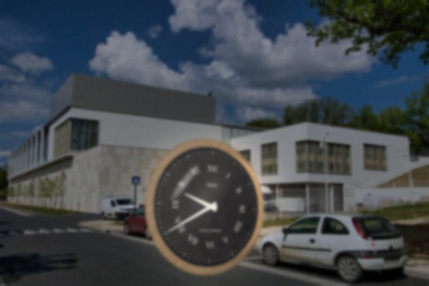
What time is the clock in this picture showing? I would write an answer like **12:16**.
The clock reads **9:40**
